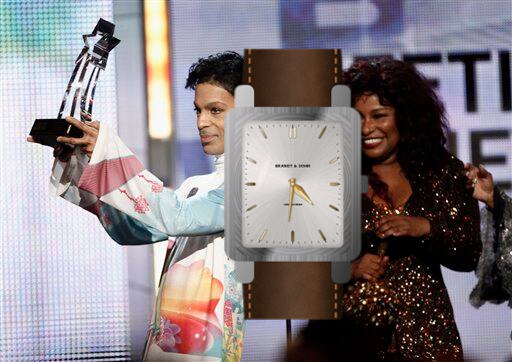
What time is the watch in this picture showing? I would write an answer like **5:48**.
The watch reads **4:31**
